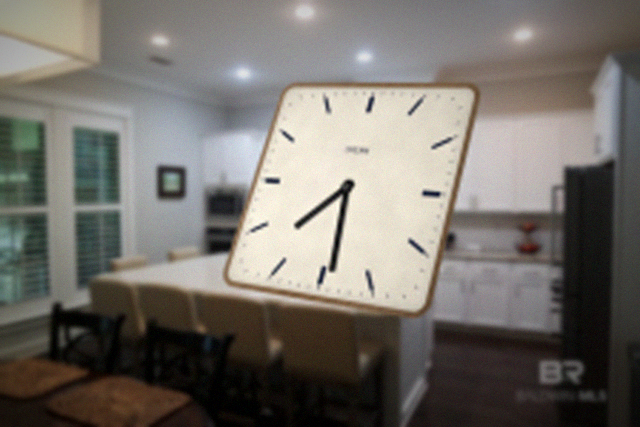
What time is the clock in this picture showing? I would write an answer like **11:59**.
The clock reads **7:29**
